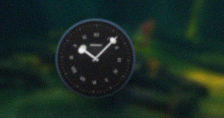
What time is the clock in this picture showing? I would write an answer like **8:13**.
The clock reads **10:07**
